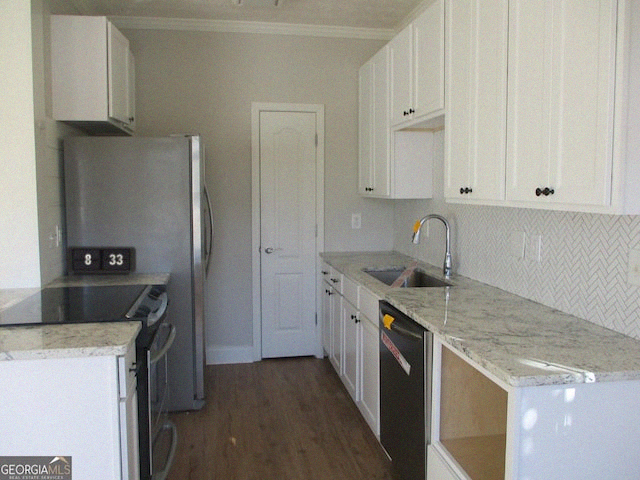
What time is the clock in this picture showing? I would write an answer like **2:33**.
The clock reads **8:33**
